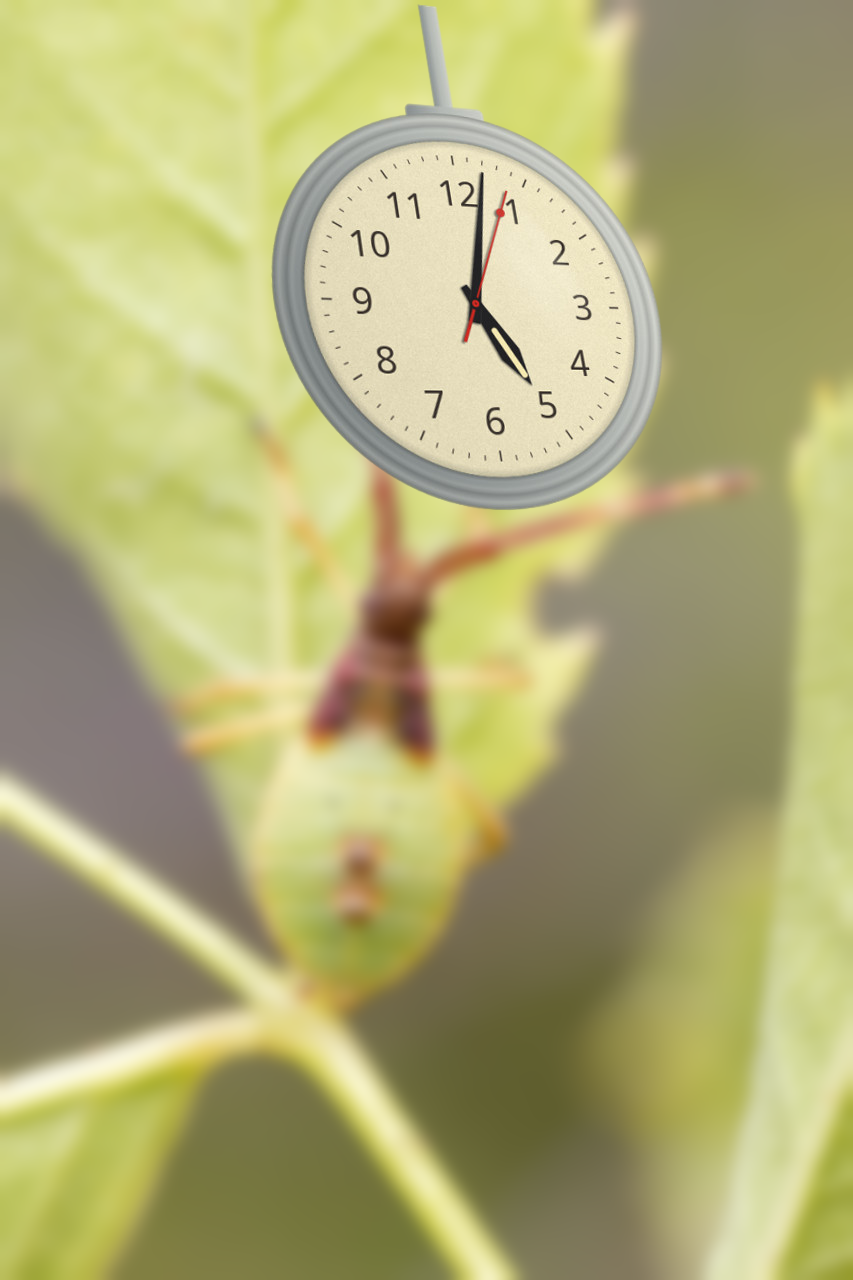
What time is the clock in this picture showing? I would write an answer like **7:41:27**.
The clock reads **5:02:04**
